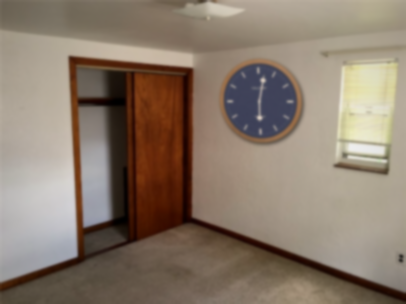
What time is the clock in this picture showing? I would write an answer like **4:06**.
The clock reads **6:02**
